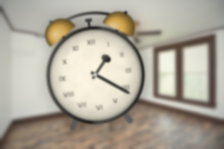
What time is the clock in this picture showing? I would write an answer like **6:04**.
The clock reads **1:21**
